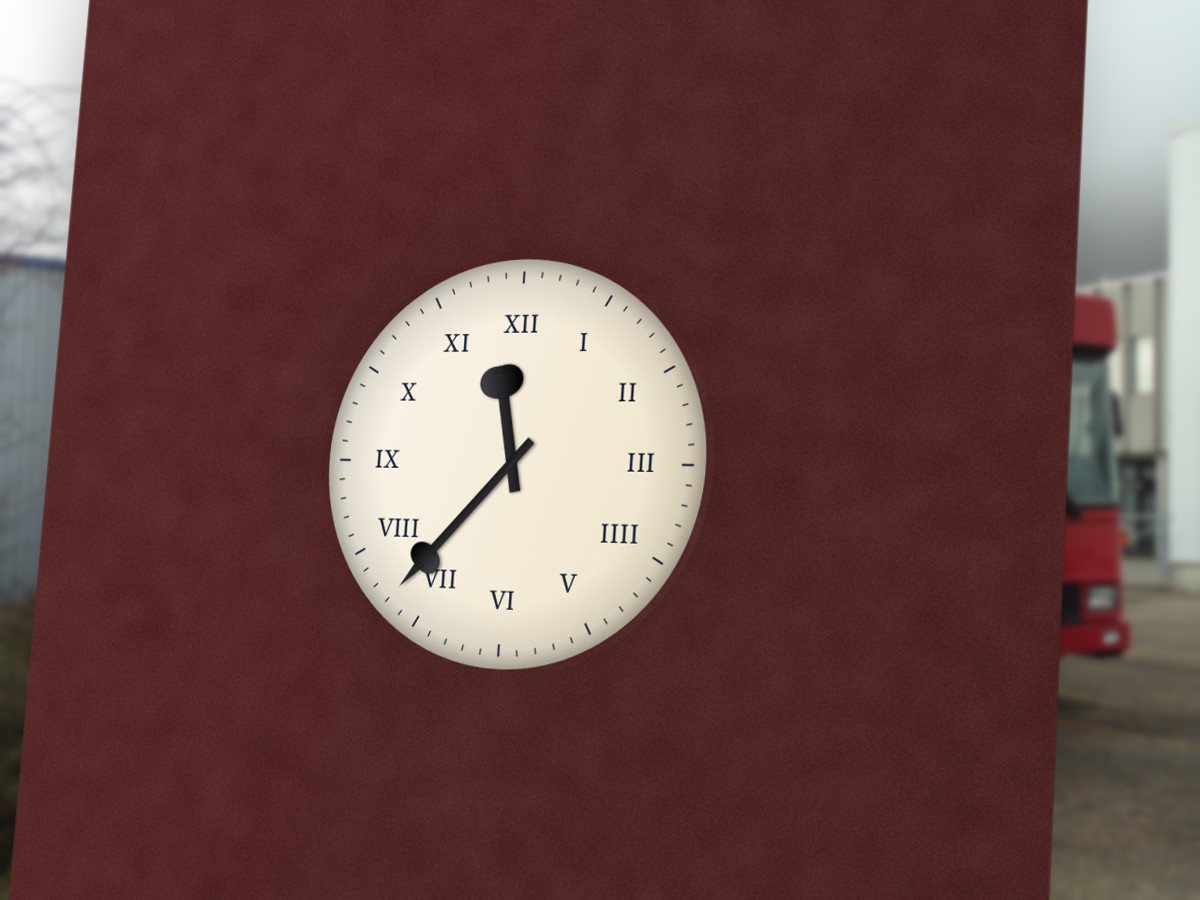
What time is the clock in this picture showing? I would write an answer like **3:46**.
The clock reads **11:37**
